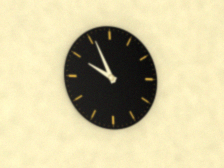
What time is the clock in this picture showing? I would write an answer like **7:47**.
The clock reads **9:56**
